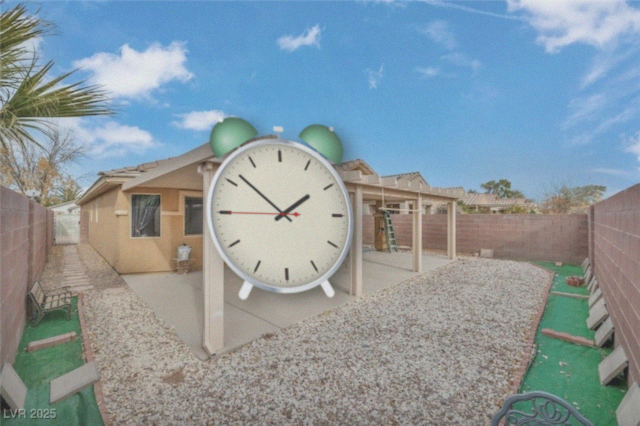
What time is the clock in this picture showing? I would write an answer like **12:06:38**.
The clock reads **1:51:45**
